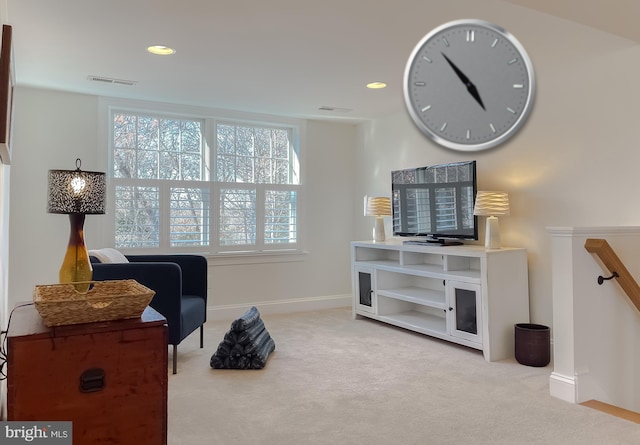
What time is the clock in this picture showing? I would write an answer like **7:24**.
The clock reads **4:53**
